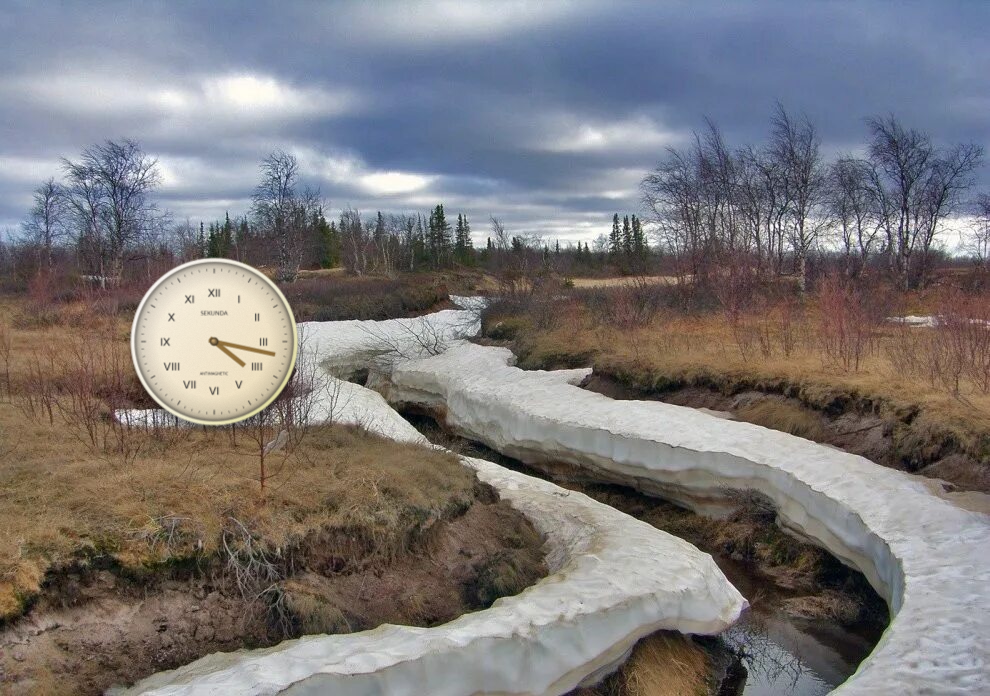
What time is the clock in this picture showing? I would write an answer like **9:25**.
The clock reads **4:17**
